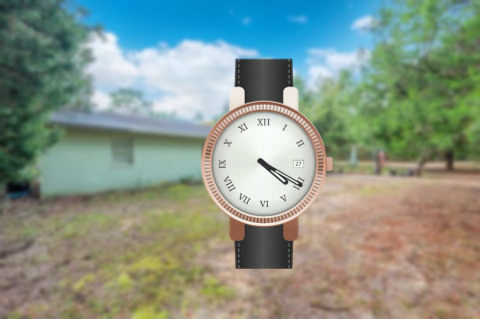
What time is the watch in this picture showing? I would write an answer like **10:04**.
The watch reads **4:20**
